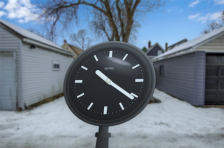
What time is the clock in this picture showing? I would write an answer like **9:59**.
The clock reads **10:21**
